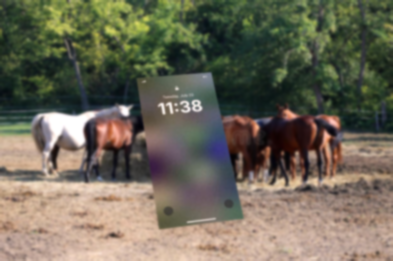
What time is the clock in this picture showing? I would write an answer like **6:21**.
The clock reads **11:38**
